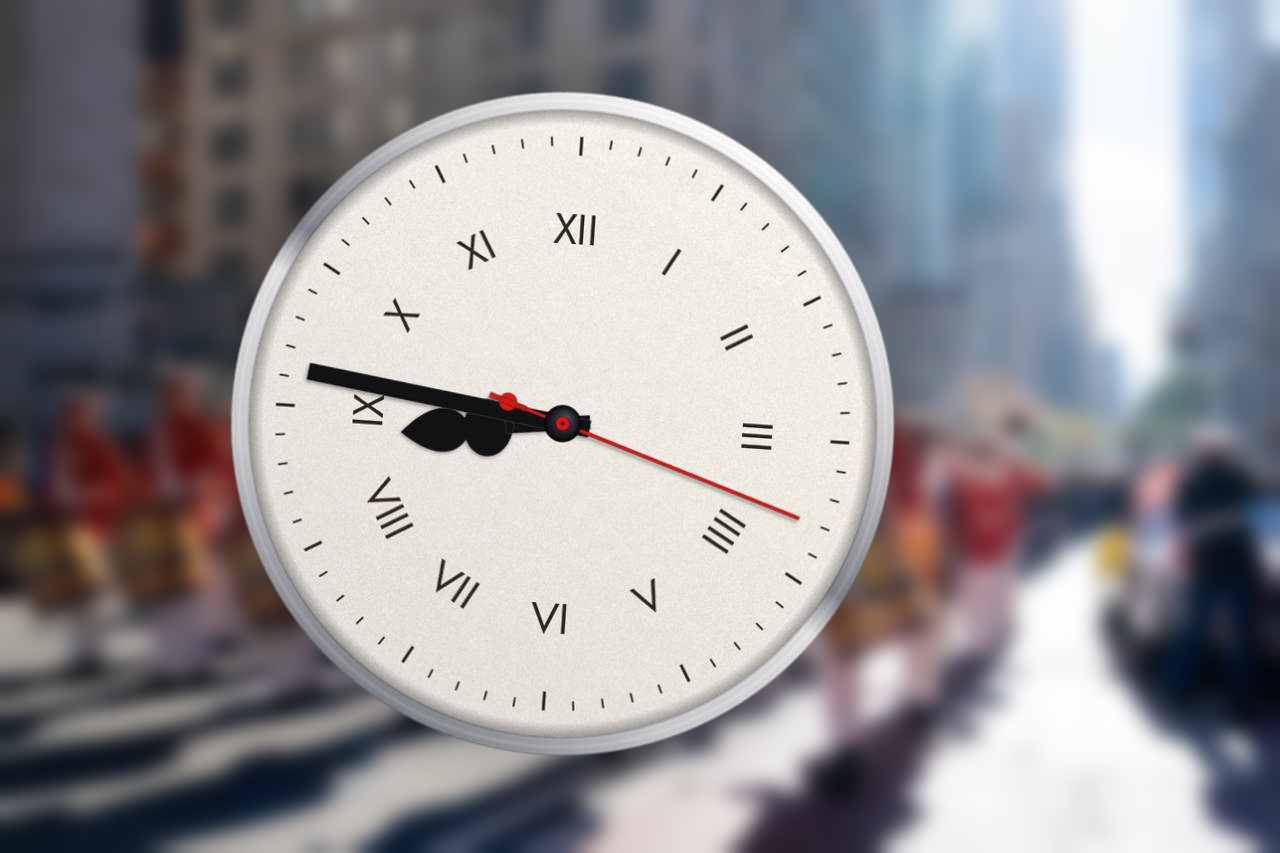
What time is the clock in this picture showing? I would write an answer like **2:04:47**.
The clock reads **8:46:18**
